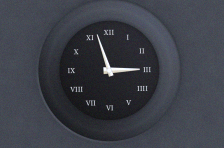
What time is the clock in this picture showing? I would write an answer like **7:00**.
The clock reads **2:57**
